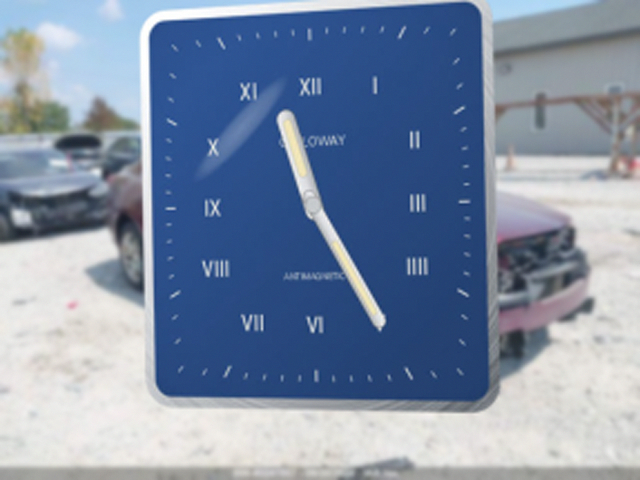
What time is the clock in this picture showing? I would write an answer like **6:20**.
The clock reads **11:25**
